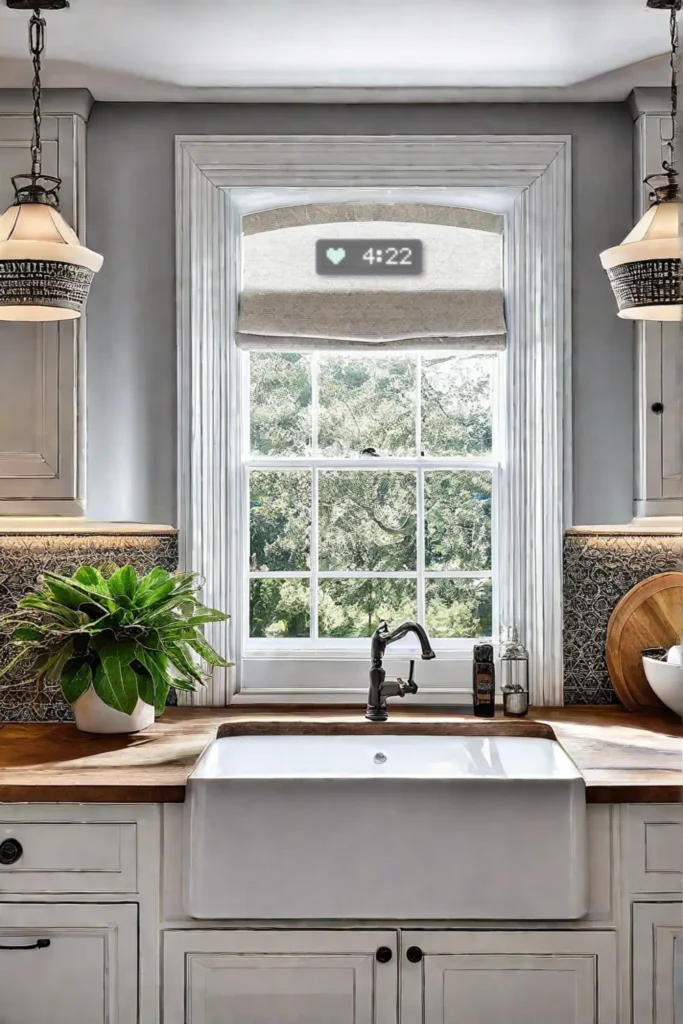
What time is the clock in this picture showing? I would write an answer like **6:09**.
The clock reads **4:22**
